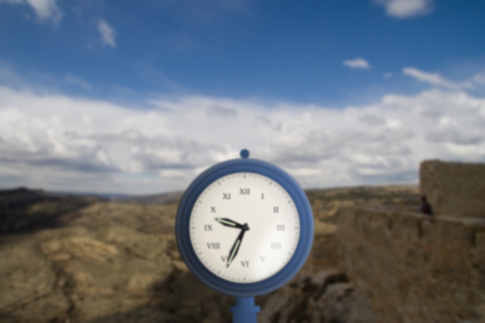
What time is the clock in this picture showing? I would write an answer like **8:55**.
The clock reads **9:34**
